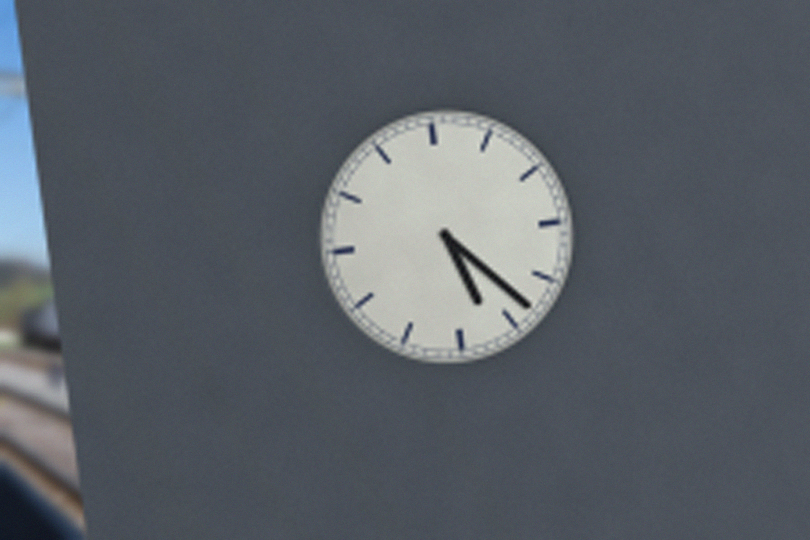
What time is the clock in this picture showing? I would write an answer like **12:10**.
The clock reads **5:23**
